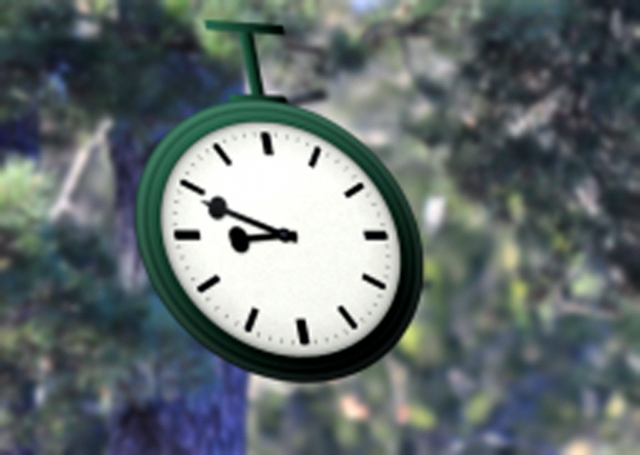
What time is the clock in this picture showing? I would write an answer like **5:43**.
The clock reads **8:49**
